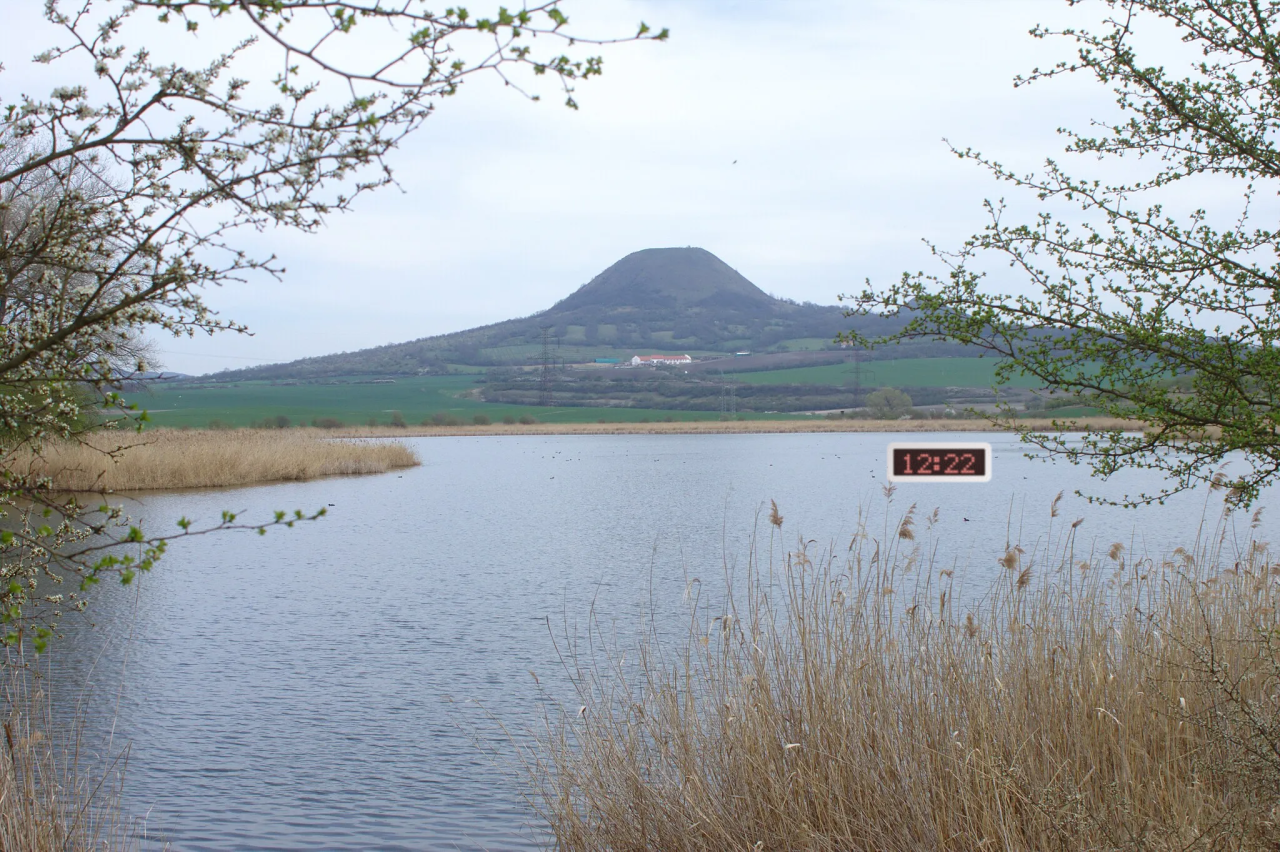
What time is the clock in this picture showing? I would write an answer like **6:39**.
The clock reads **12:22**
